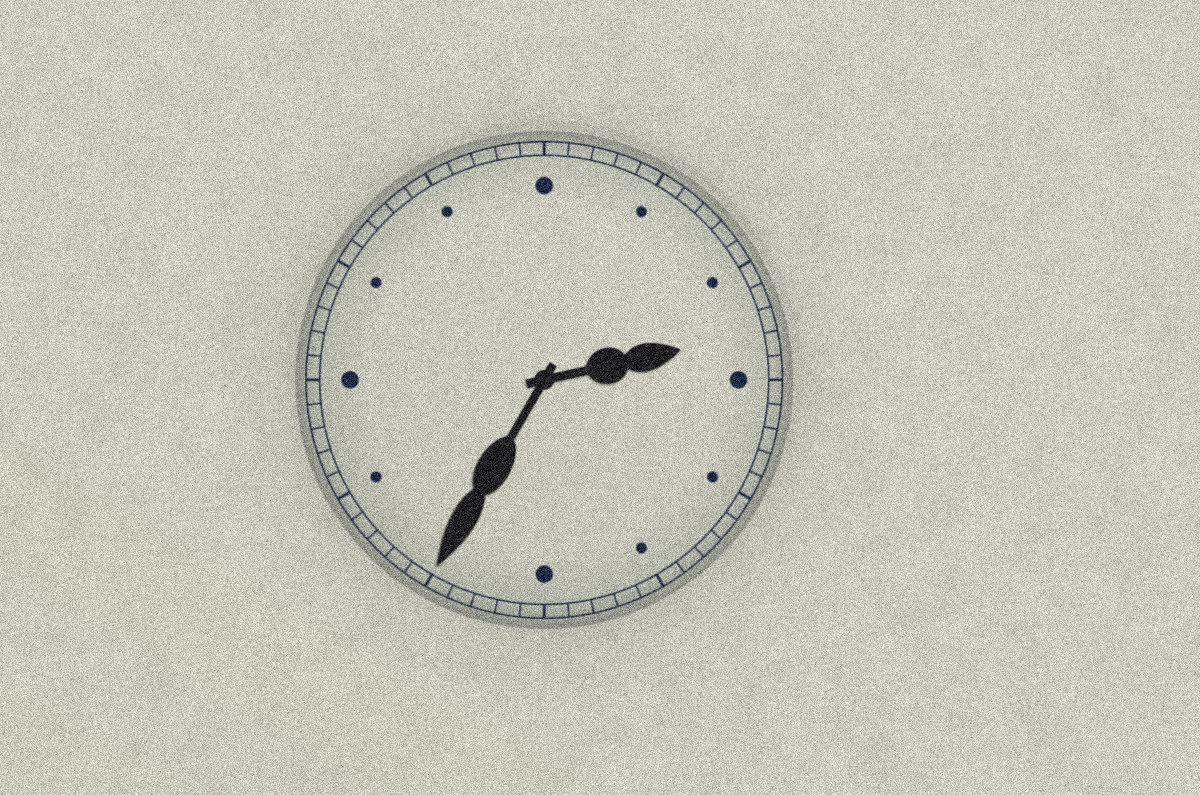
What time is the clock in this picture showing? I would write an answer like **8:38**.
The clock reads **2:35**
